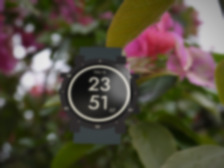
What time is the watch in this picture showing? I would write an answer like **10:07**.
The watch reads **23:51**
